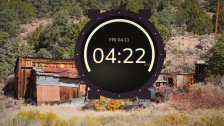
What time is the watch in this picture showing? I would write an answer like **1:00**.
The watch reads **4:22**
